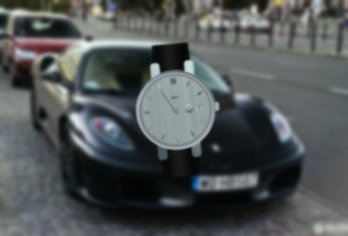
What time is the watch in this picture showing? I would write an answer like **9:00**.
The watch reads **2:55**
